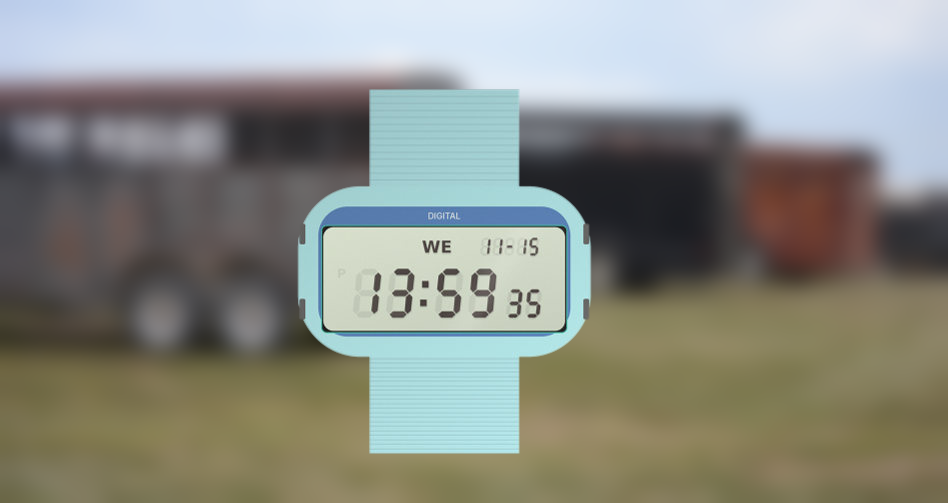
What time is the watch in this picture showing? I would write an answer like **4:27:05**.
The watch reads **13:59:35**
